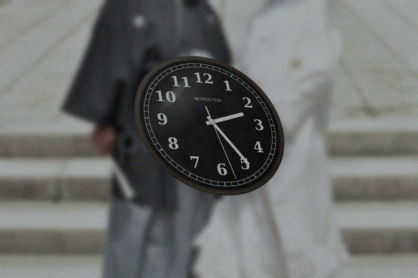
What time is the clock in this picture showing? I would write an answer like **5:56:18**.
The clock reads **2:24:28**
